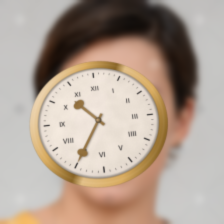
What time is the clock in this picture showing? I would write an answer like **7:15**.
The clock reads **10:35**
